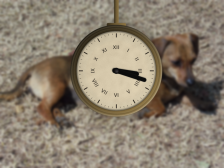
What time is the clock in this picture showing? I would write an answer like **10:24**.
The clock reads **3:18**
